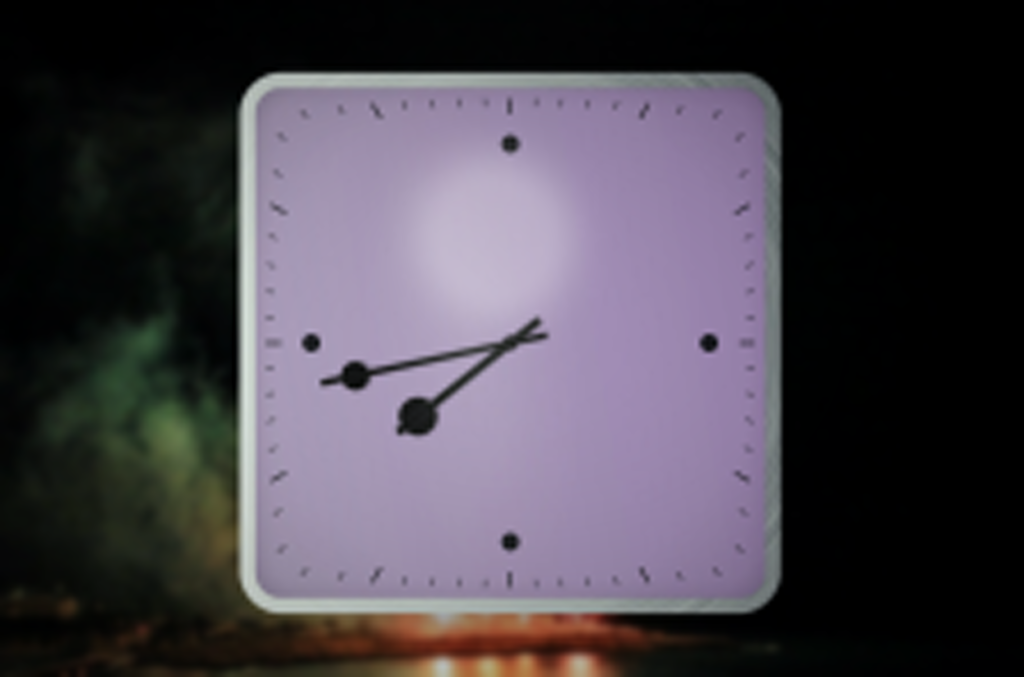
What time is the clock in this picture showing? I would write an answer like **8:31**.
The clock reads **7:43**
